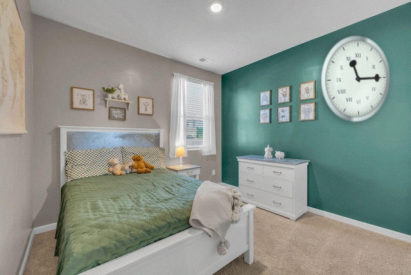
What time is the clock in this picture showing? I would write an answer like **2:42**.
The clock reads **11:15**
